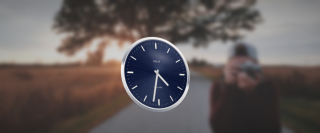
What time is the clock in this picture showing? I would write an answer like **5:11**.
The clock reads **4:32**
